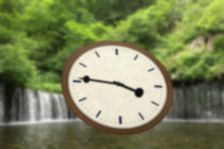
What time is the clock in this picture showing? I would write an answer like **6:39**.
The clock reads **3:46**
